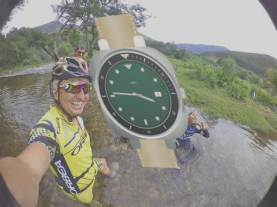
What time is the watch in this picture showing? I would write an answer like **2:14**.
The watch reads **3:46**
